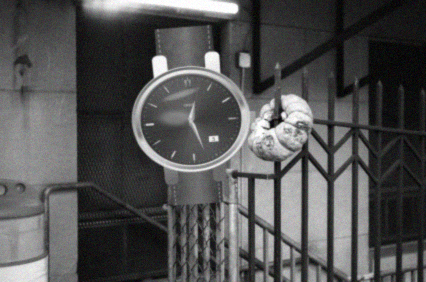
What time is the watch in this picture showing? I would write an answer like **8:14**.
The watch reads **12:27**
